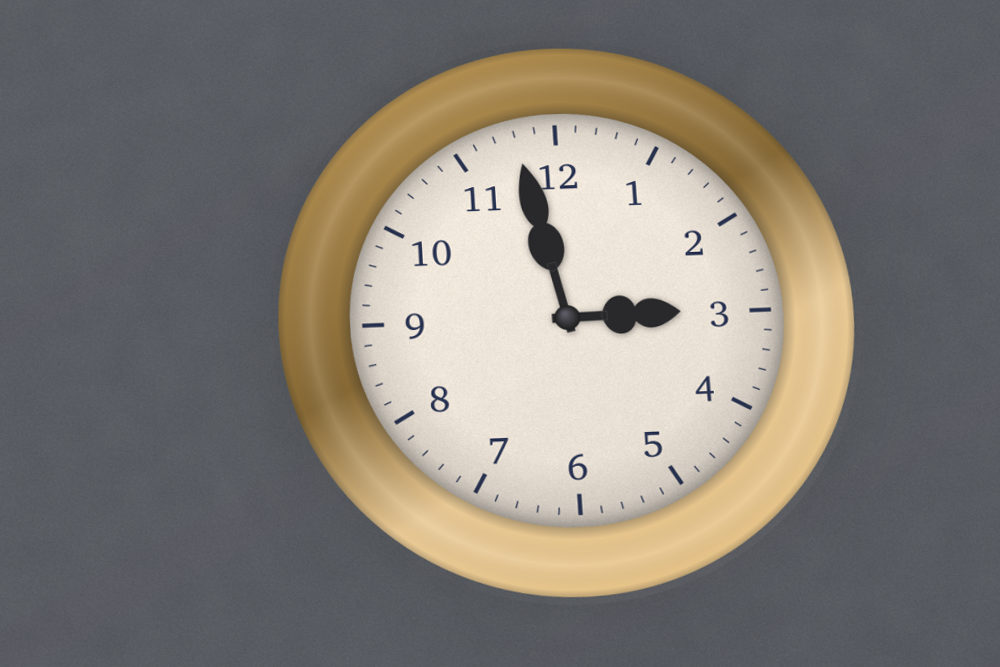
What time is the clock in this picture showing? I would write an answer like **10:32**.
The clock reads **2:58**
